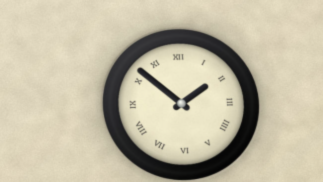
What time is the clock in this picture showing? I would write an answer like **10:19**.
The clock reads **1:52**
